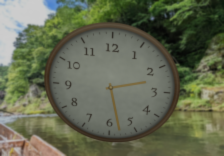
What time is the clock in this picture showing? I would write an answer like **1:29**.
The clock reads **2:28**
